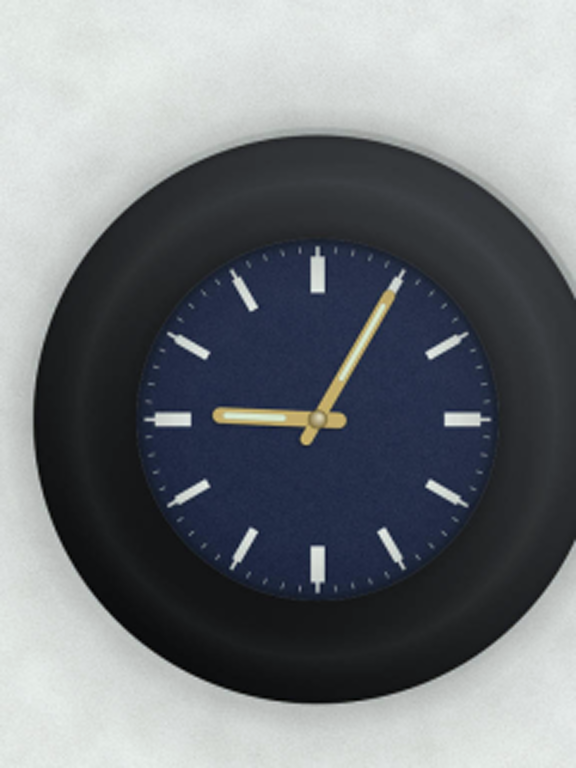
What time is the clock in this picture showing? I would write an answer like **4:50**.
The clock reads **9:05**
